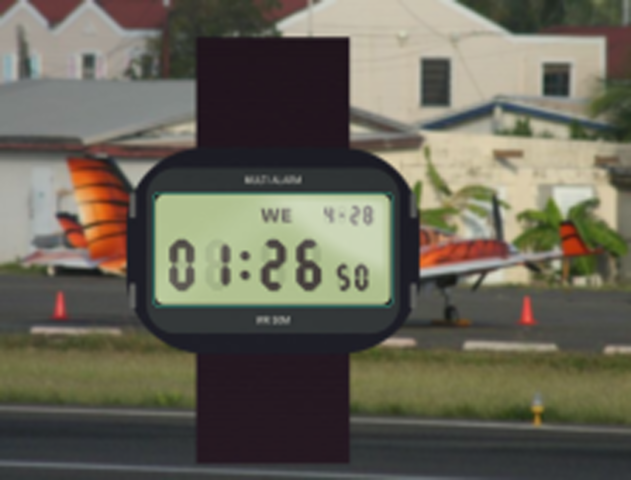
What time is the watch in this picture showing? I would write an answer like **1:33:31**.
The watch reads **1:26:50**
